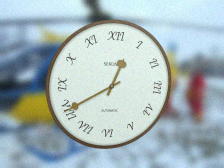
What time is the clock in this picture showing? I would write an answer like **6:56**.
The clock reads **12:40**
